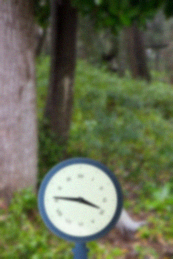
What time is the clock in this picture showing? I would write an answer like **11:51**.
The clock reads **3:46**
